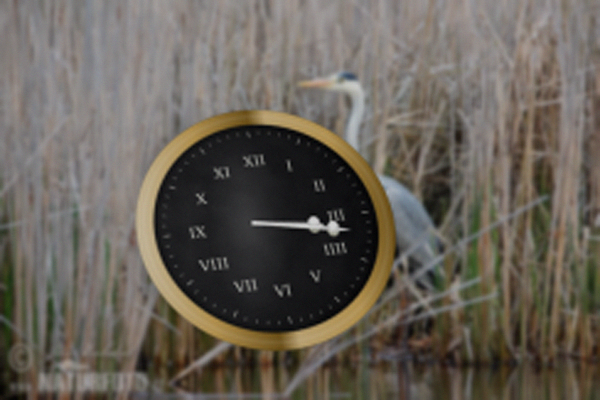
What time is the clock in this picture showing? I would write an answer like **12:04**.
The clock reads **3:17**
